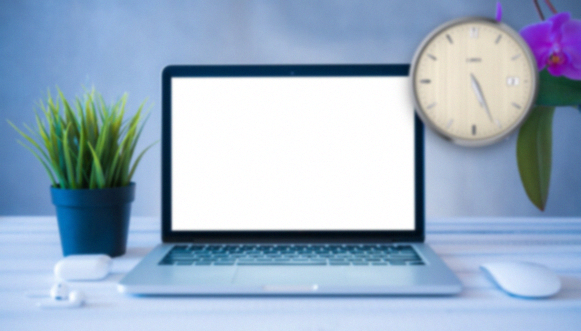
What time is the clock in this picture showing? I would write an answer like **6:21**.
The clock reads **5:26**
